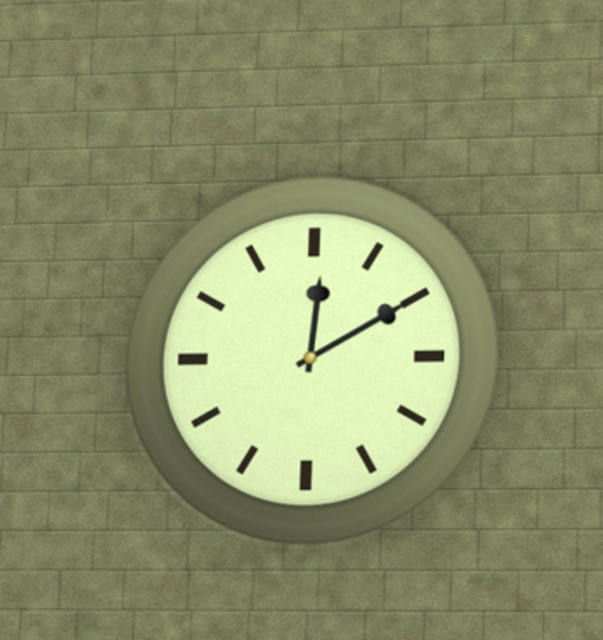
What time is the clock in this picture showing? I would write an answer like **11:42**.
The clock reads **12:10**
